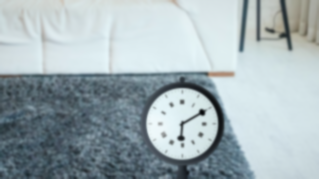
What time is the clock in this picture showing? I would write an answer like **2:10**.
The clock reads **6:10**
